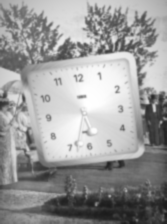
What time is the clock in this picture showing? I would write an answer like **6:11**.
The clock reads **5:33**
